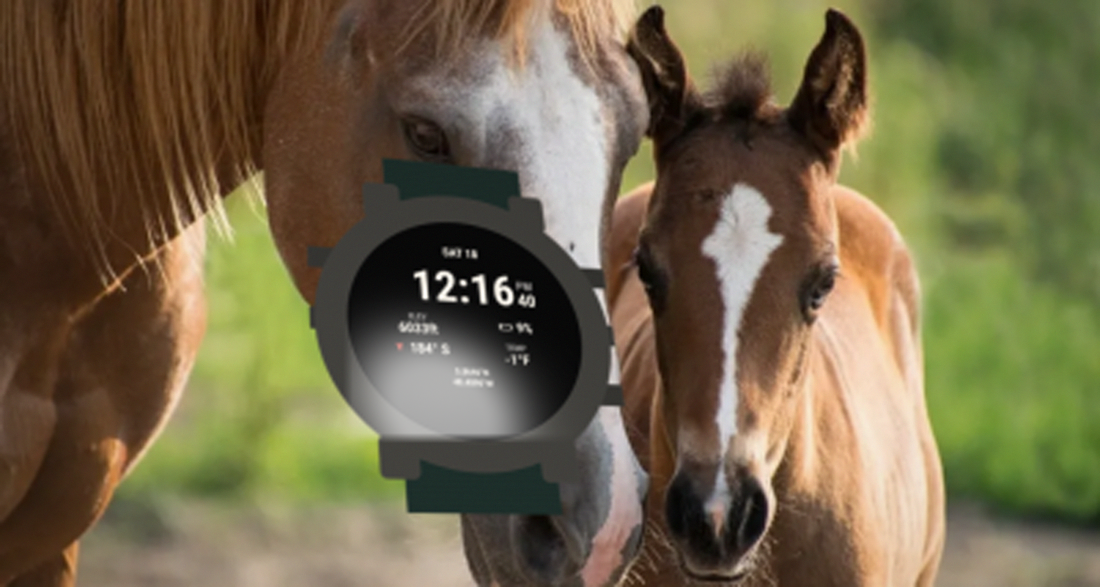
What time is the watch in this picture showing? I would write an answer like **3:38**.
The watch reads **12:16**
